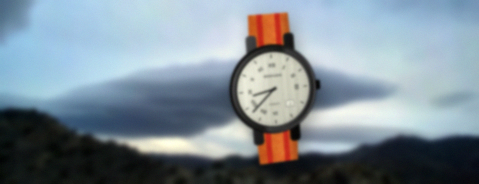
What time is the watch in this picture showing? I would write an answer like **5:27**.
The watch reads **8:38**
